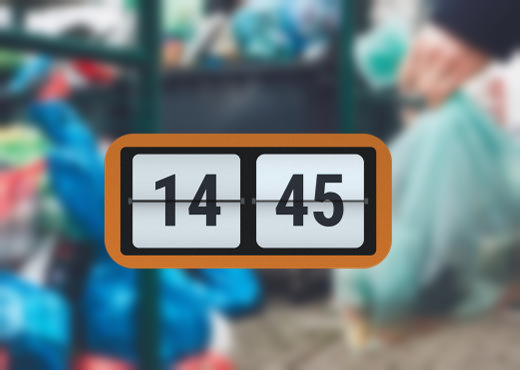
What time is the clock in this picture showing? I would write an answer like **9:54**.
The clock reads **14:45**
